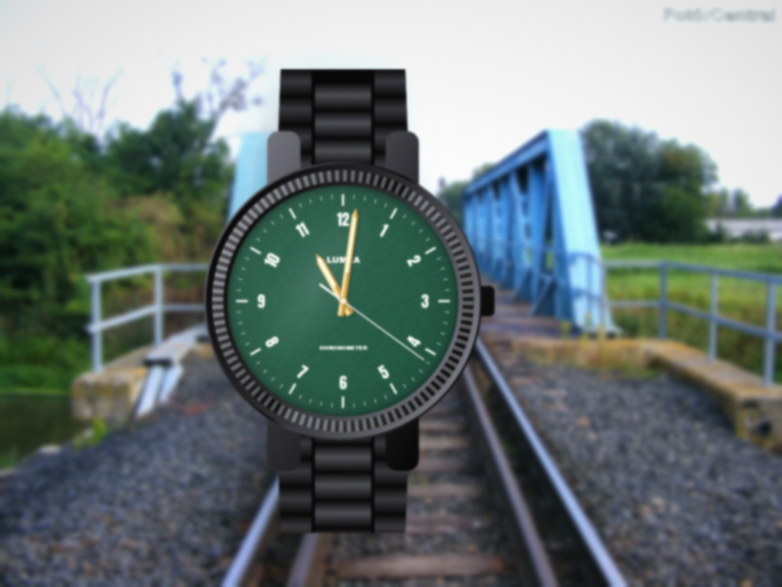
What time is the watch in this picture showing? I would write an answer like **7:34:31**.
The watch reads **11:01:21**
